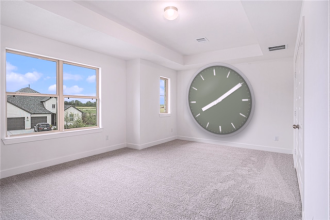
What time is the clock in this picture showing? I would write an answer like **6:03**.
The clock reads **8:10**
